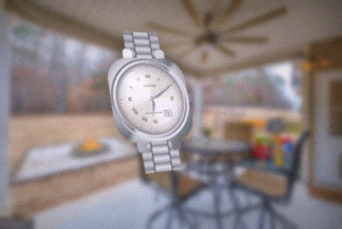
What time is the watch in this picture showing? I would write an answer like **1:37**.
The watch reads **6:10**
